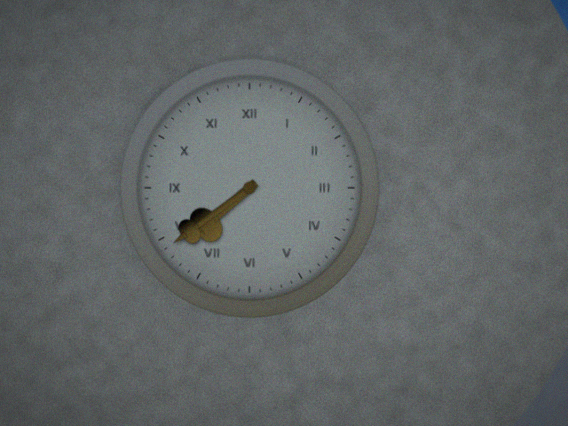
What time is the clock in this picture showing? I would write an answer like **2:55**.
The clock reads **7:39**
